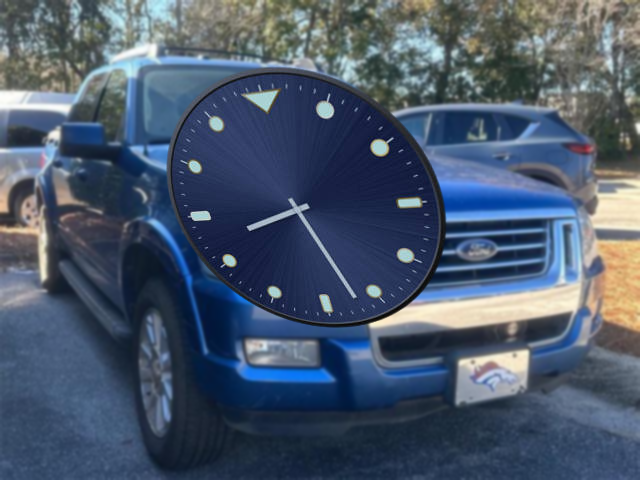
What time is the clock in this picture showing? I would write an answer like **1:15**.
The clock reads **8:27**
